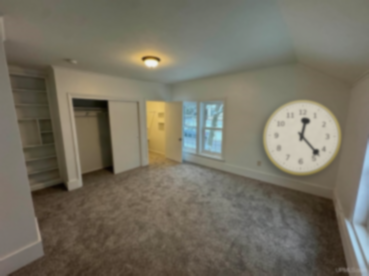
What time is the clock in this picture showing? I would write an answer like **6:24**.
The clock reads **12:23**
